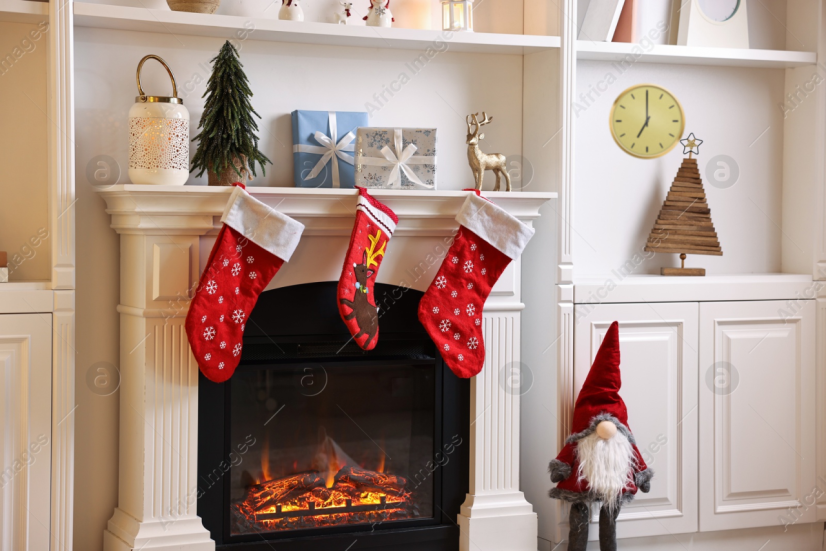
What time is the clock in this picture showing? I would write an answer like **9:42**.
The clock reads **7:00**
